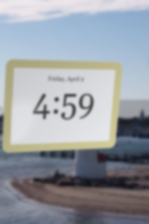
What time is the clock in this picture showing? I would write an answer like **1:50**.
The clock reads **4:59**
